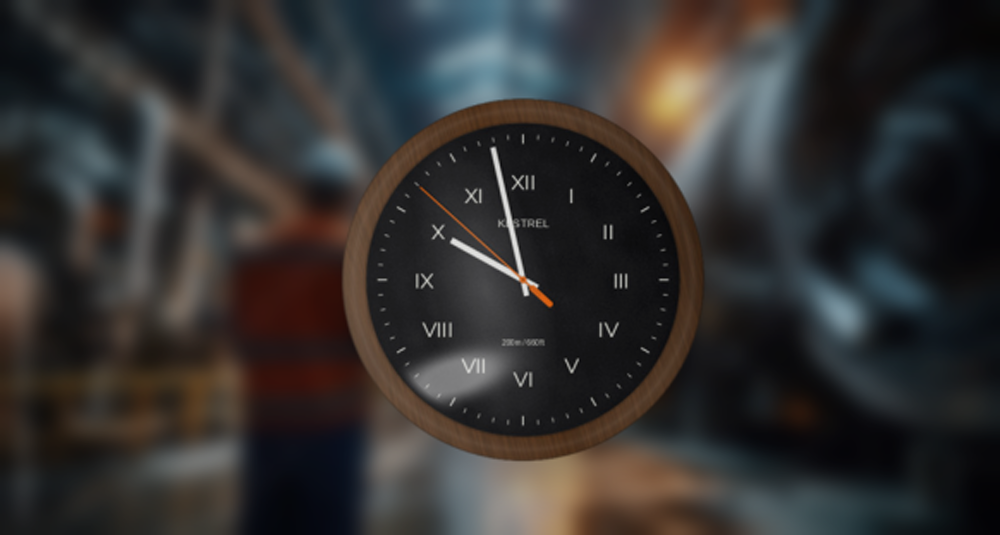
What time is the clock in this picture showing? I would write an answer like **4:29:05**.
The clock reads **9:57:52**
